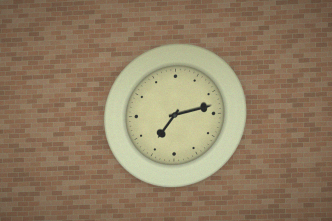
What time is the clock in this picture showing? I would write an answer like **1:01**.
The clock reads **7:13**
